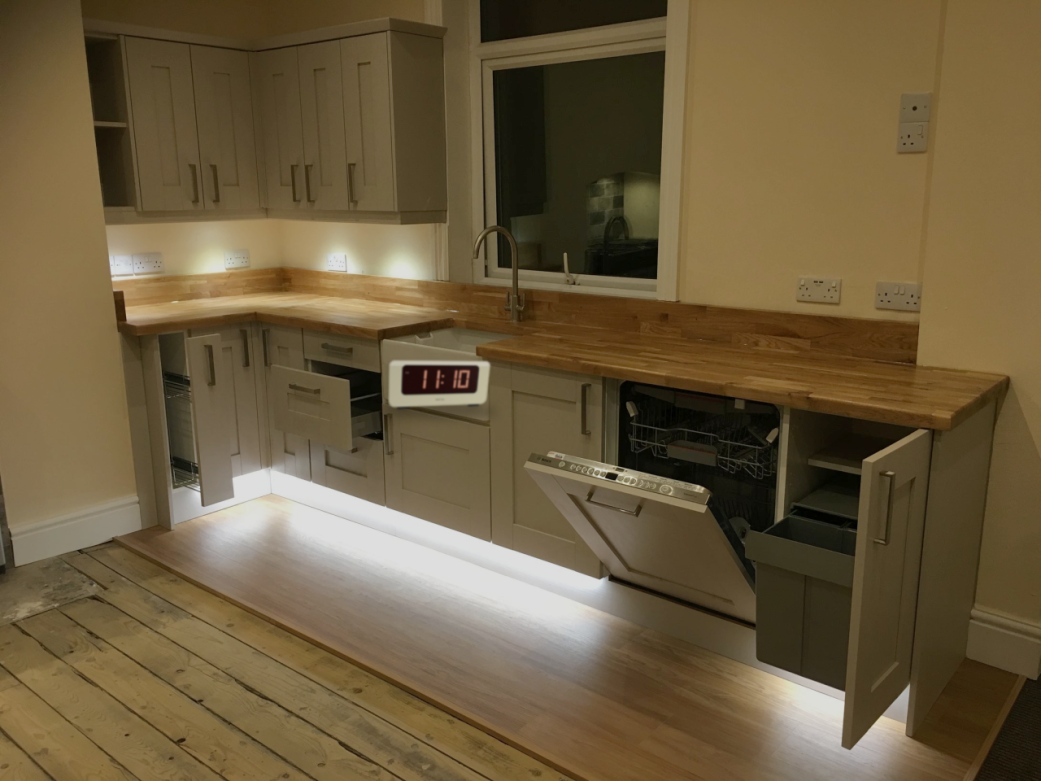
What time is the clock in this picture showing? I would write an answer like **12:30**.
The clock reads **11:10**
